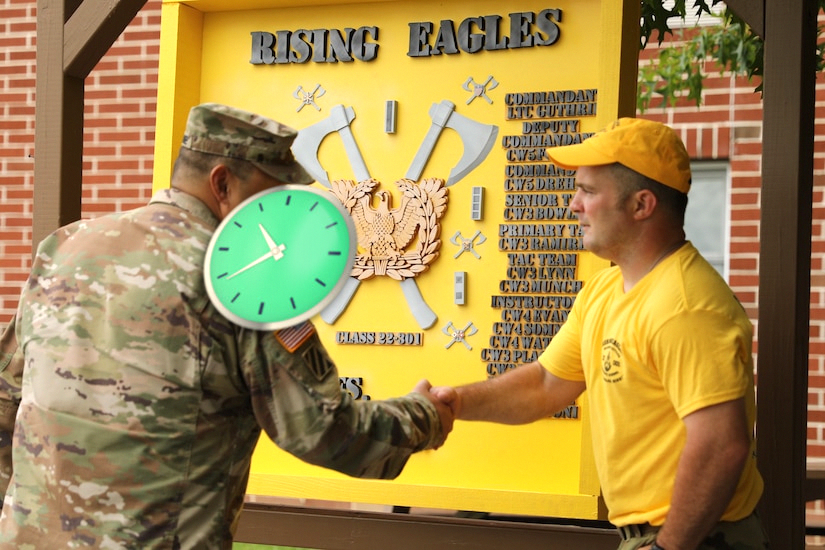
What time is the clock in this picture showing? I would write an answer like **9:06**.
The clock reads **10:39**
